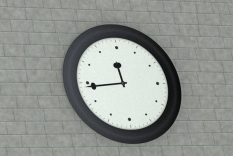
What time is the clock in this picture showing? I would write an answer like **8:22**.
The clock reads **11:44**
